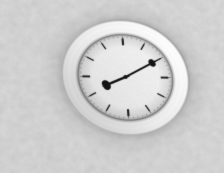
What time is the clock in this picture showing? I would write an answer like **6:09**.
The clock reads **8:10**
